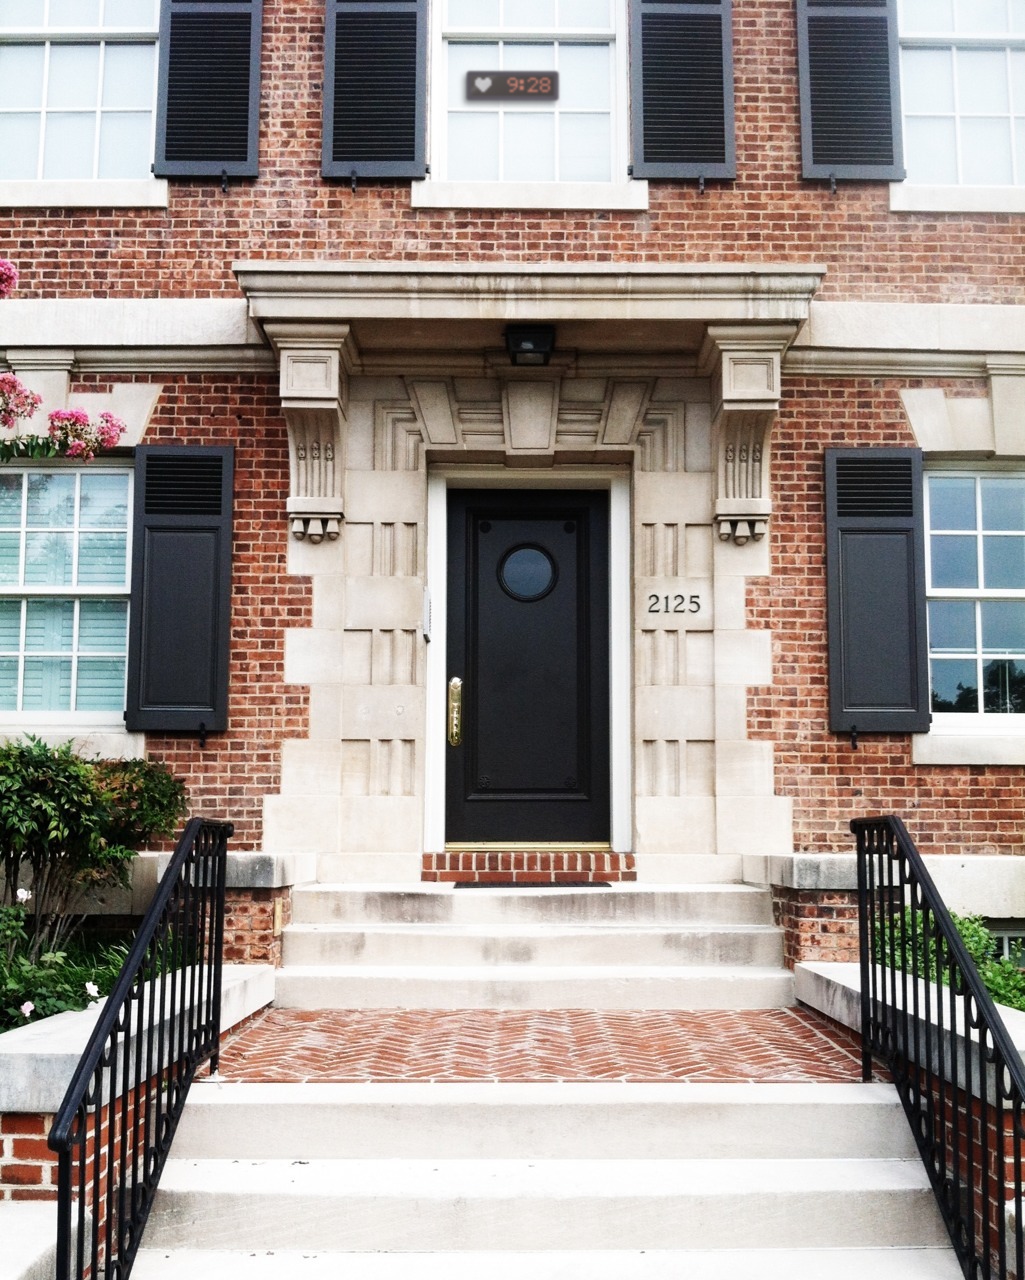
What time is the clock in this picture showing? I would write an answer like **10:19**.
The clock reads **9:28**
